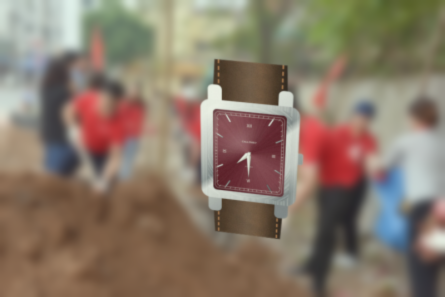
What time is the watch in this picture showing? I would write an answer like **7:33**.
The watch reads **7:30**
